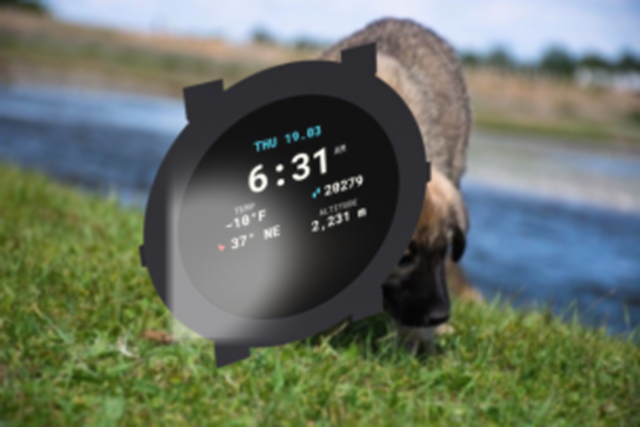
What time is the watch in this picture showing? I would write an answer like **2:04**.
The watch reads **6:31**
